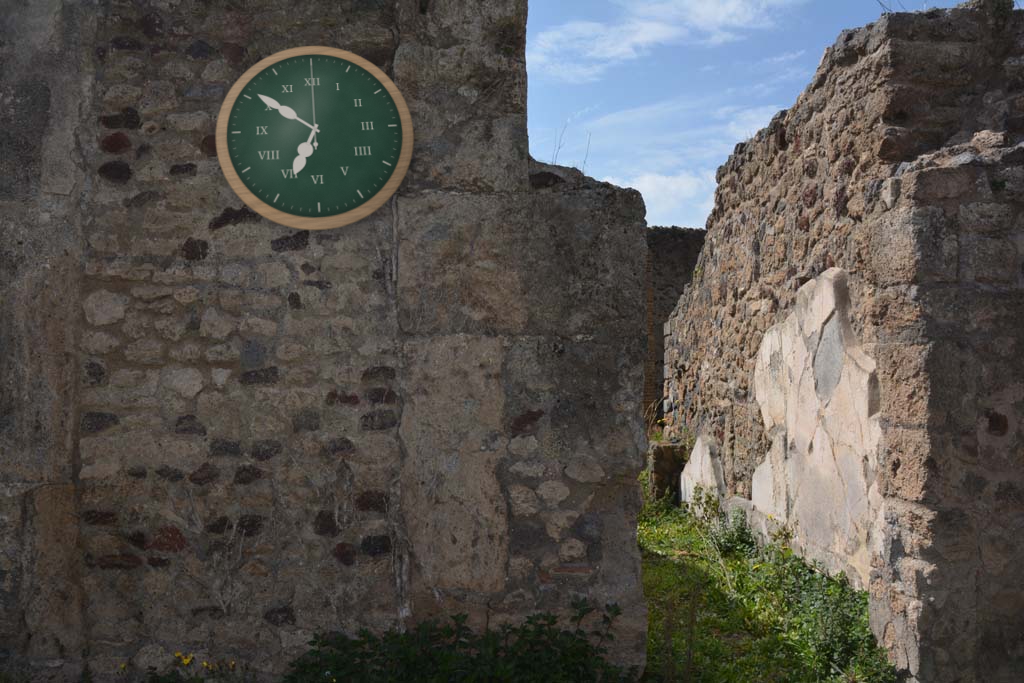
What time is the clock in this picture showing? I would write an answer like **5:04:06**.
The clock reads **6:51:00**
